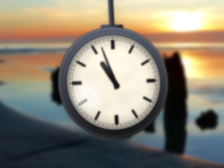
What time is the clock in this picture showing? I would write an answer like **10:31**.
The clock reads **10:57**
